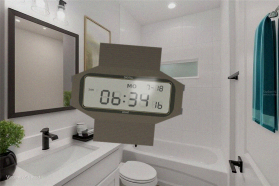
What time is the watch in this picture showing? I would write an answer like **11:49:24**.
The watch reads **6:34:16**
